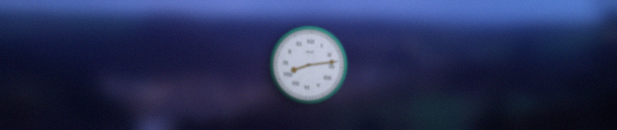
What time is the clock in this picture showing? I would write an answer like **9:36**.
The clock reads **8:13**
